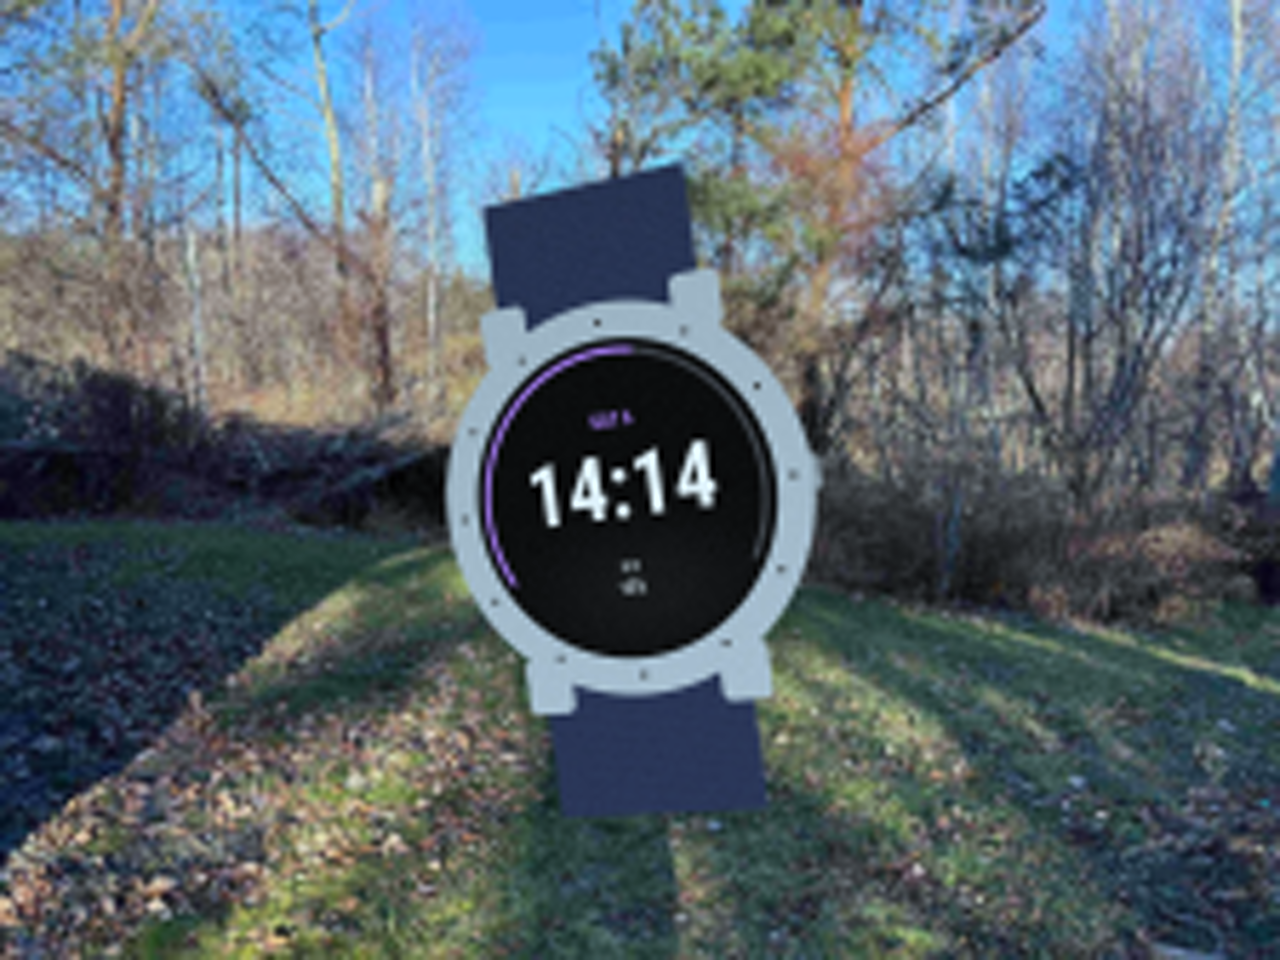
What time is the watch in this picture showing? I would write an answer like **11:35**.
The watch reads **14:14**
